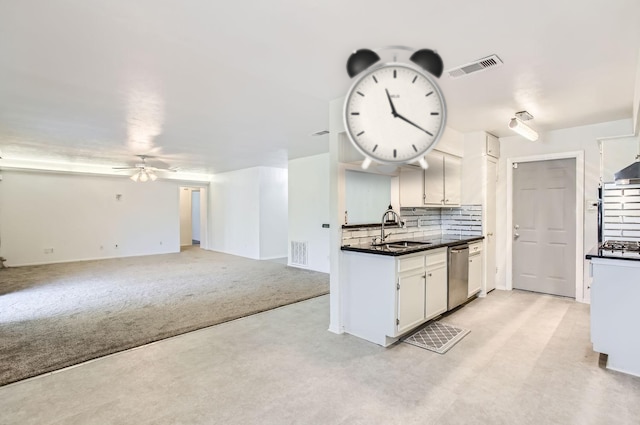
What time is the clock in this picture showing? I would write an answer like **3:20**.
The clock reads **11:20**
